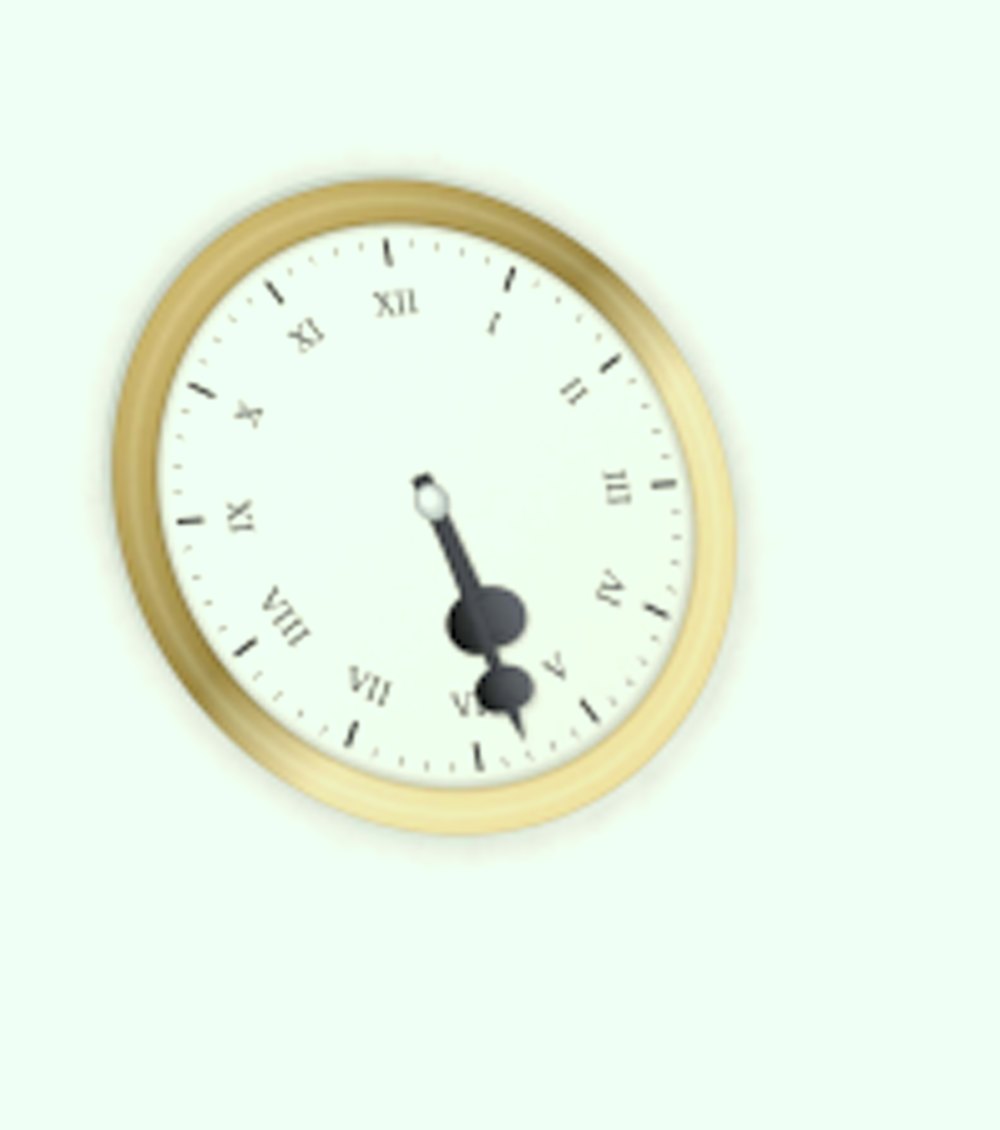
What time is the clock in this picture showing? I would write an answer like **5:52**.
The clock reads **5:28**
